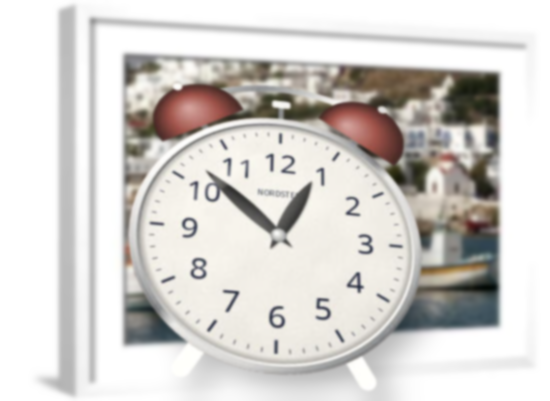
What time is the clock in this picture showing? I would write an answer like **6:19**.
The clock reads **12:52**
